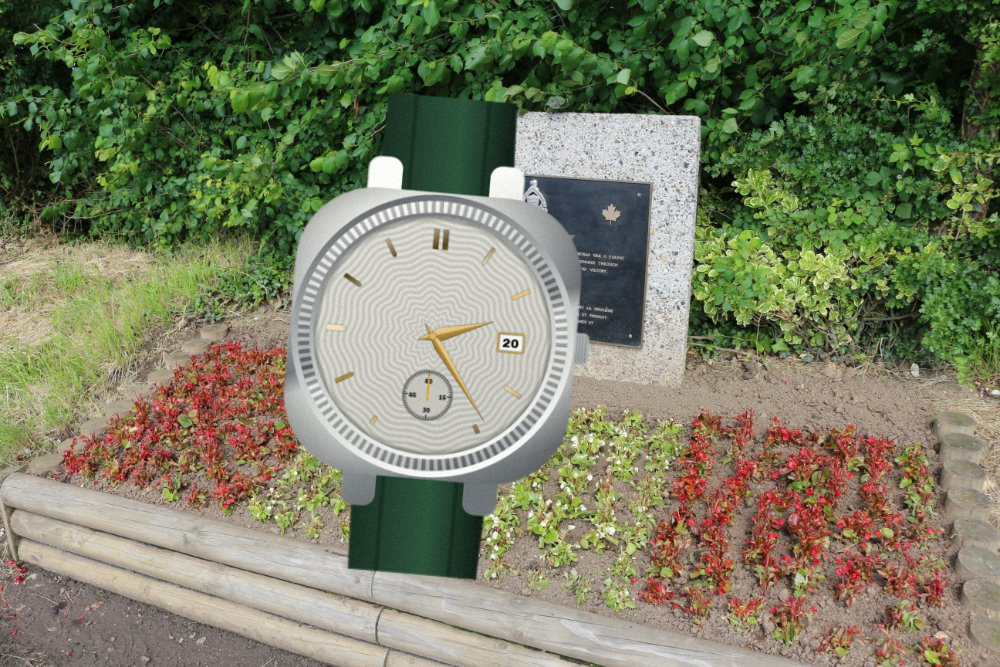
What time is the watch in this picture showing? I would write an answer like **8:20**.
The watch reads **2:24**
